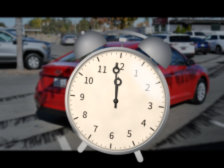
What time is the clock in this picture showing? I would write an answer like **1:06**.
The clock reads **11:59**
